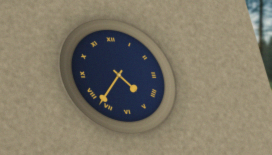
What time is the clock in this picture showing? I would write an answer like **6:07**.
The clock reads **4:37**
